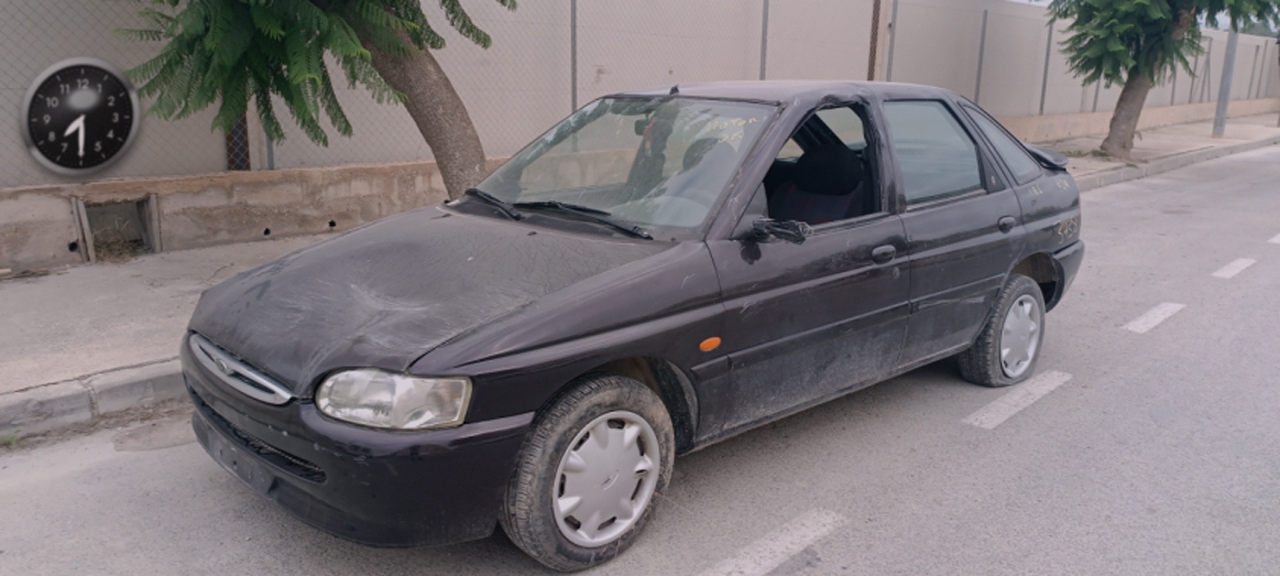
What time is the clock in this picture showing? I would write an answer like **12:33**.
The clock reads **7:30**
